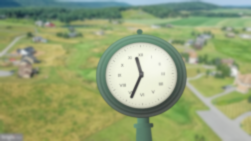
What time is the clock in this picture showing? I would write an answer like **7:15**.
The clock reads **11:34**
